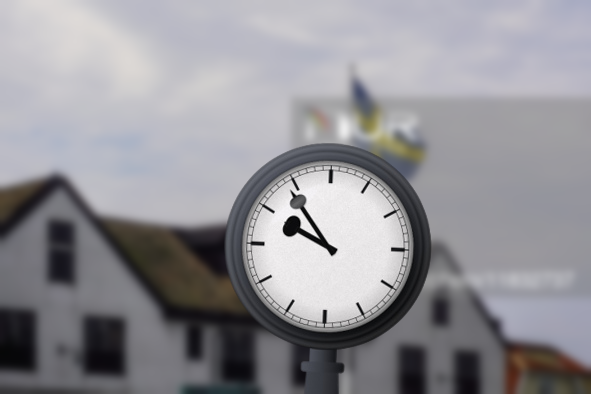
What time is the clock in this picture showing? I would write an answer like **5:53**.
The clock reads **9:54**
